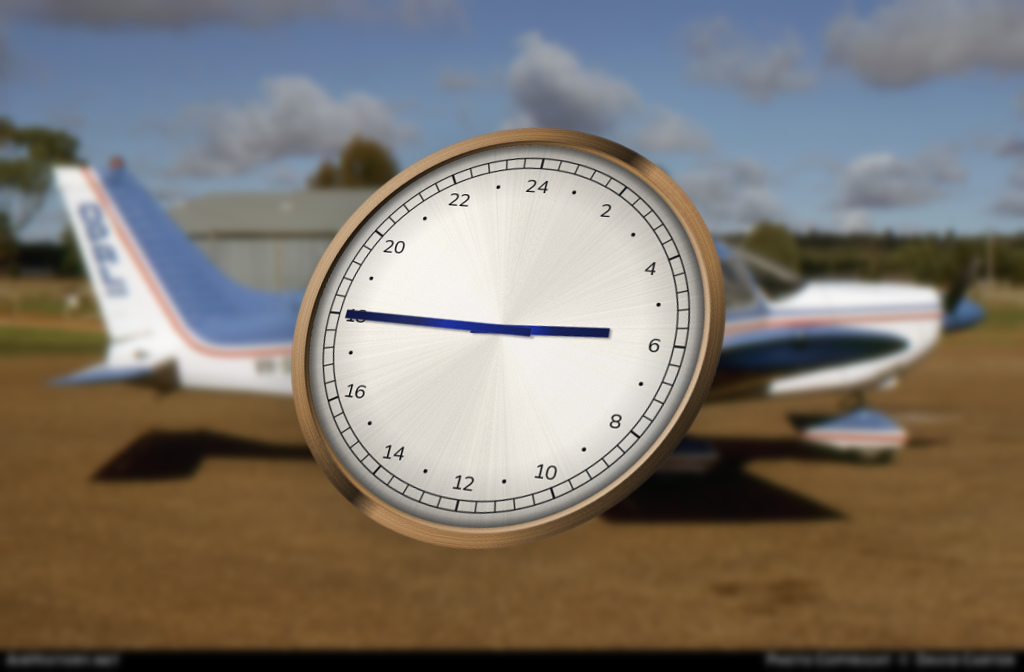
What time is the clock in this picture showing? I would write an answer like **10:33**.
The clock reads **5:45**
